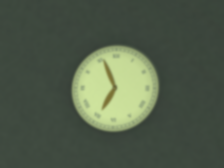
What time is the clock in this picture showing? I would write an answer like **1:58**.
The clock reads **6:56**
